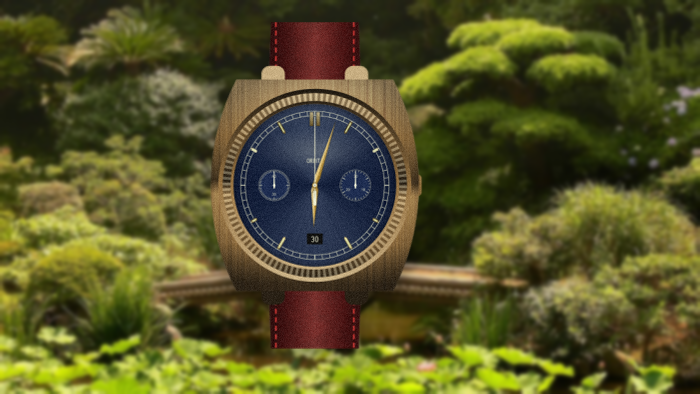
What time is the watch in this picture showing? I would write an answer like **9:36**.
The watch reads **6:03**
